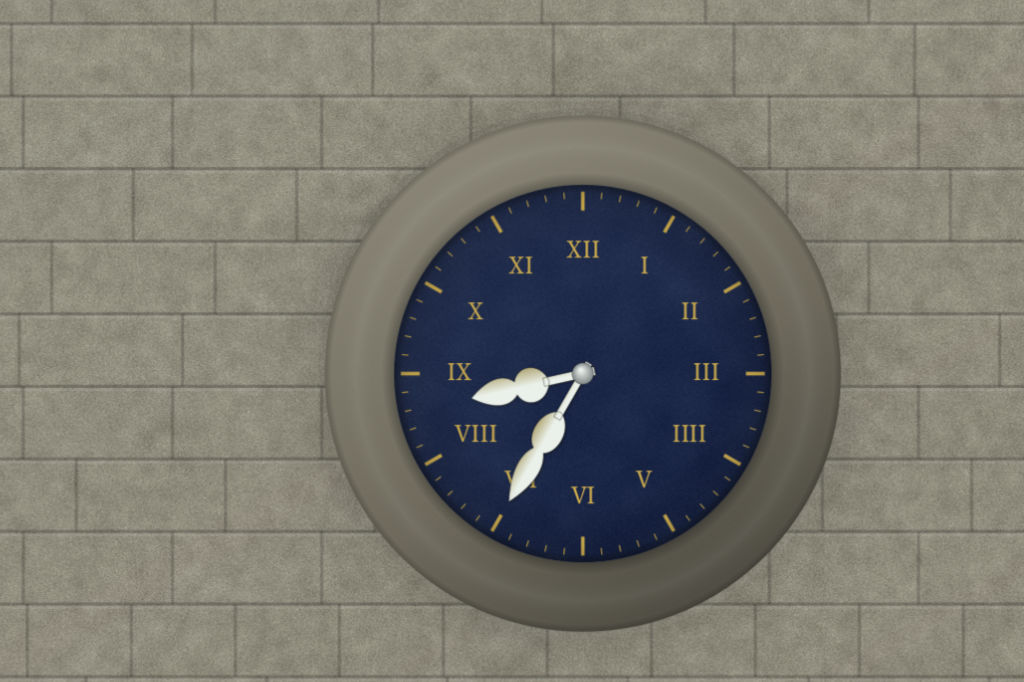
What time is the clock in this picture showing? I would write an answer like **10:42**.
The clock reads **8:35**
